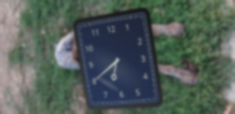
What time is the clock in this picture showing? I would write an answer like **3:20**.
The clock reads **6:40**
